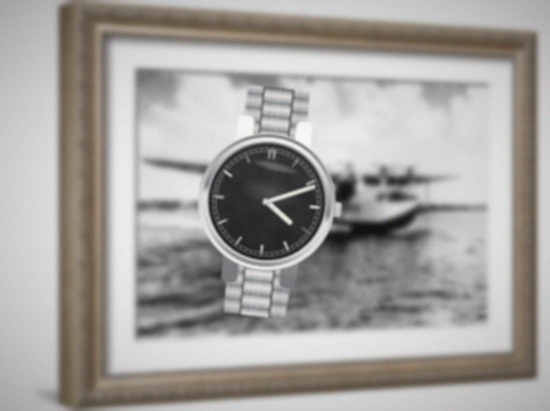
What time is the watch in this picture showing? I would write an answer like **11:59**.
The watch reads **4:11**
